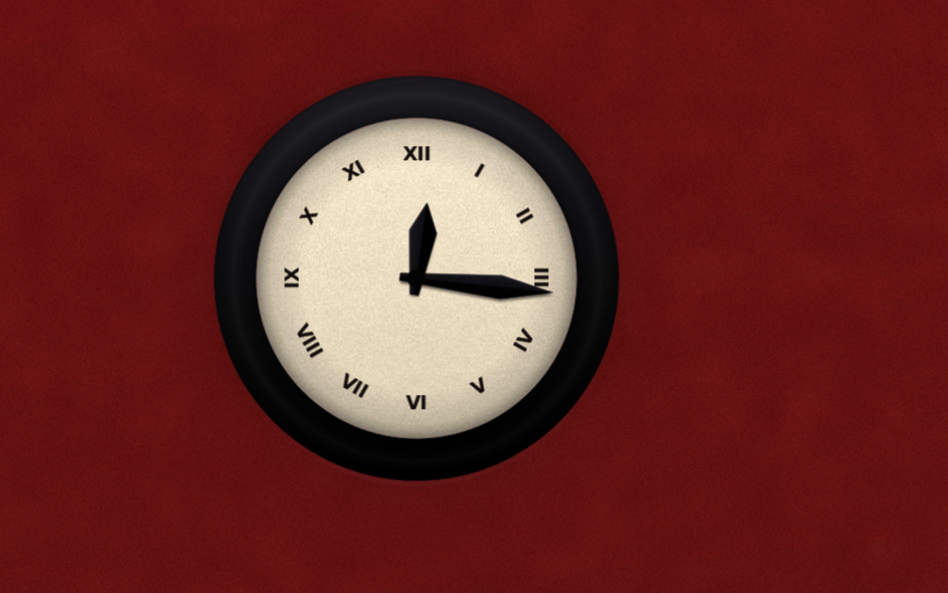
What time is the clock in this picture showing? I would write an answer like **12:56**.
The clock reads **12:16**
